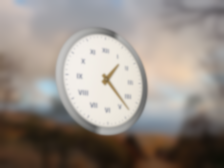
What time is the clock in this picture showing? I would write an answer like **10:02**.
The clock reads **1:23**
